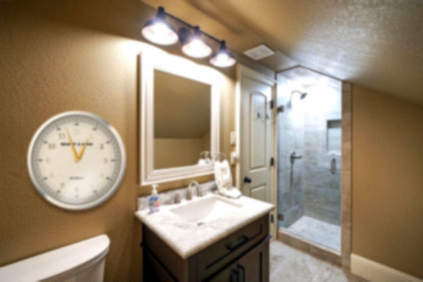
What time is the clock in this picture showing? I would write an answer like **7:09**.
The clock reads **12:57**
